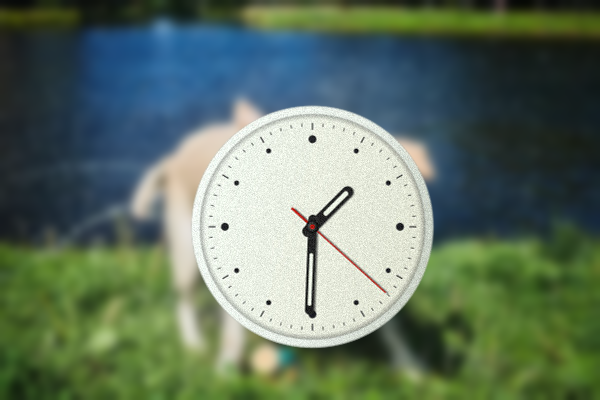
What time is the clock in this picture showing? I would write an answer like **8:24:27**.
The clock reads **1:30:22**
